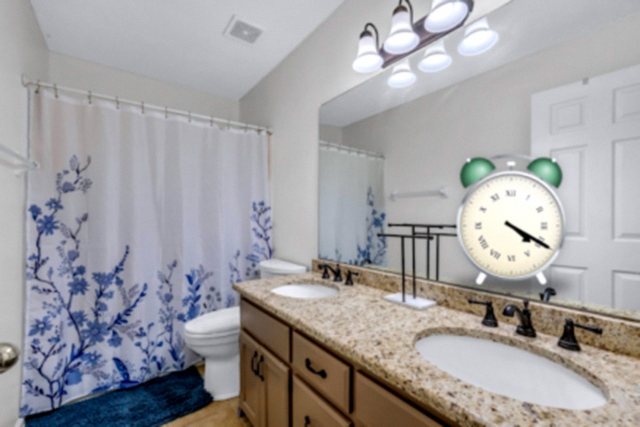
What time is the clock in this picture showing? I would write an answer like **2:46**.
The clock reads **4:20**
